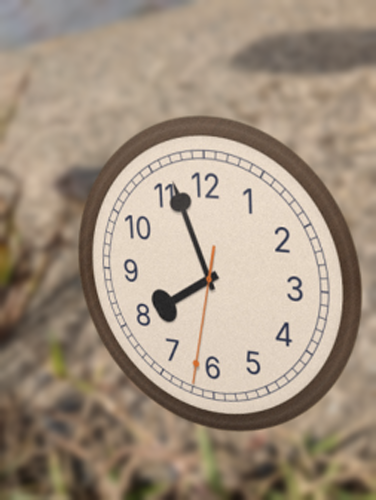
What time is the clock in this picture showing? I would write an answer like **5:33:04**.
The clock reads **7:56:32**
